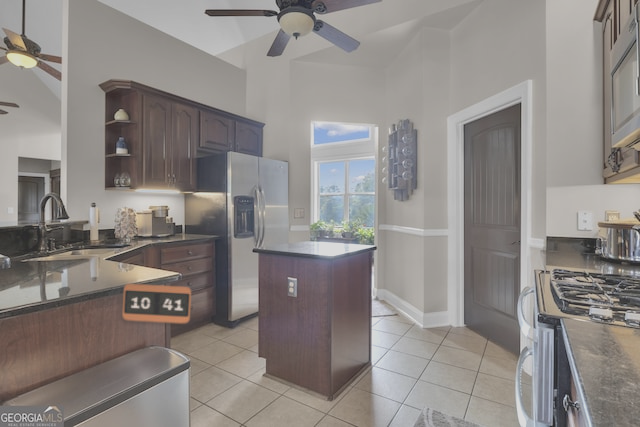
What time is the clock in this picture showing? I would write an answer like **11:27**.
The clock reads **10:41**
